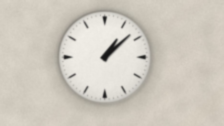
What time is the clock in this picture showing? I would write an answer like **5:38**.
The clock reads **1:08**
